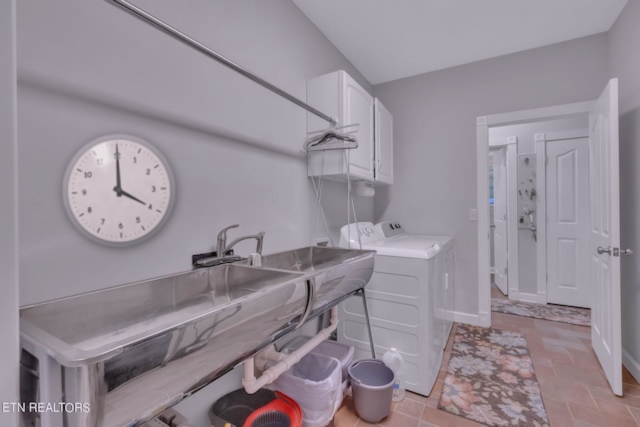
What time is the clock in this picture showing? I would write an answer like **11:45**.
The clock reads **4:00**
